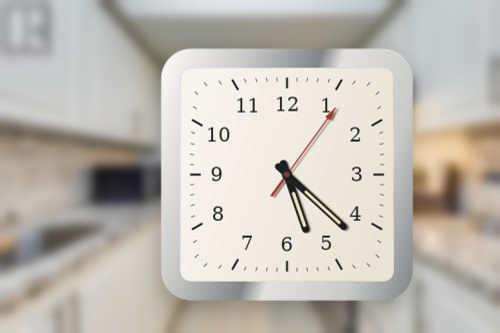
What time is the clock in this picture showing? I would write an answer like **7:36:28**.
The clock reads **5:22:06**
